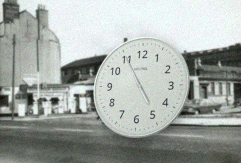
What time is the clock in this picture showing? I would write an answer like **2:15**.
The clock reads **4:55**
